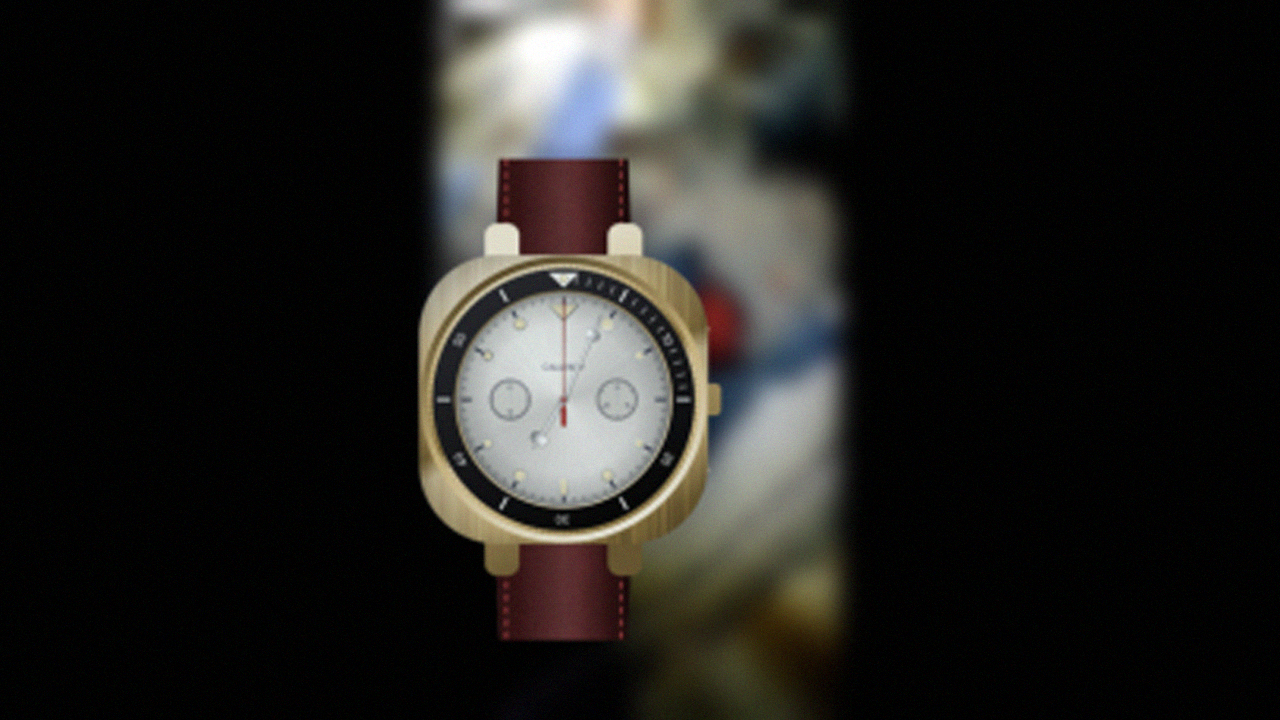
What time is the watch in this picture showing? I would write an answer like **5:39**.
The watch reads **7:04**
